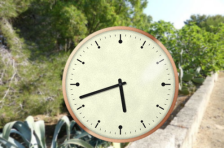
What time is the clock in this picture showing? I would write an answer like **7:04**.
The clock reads **5:42**
